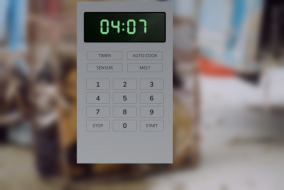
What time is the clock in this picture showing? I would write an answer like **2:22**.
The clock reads **4:07**
